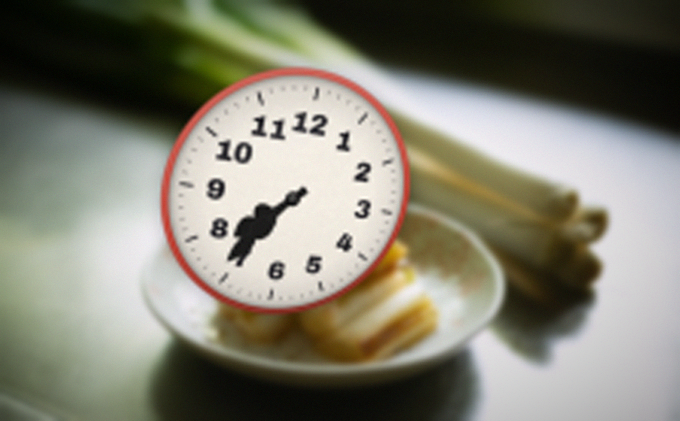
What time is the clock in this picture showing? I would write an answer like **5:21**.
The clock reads **7:36**
